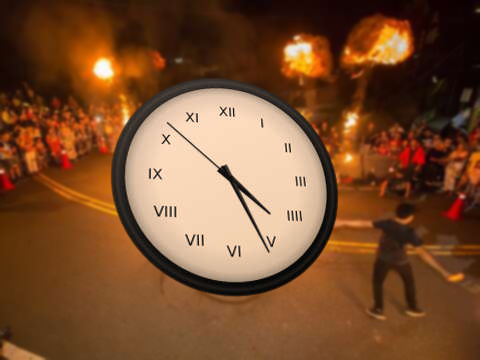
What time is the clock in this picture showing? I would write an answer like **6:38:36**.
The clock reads **4:25:52**
